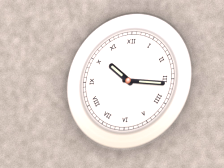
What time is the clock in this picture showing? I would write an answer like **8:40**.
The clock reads **10:16**
